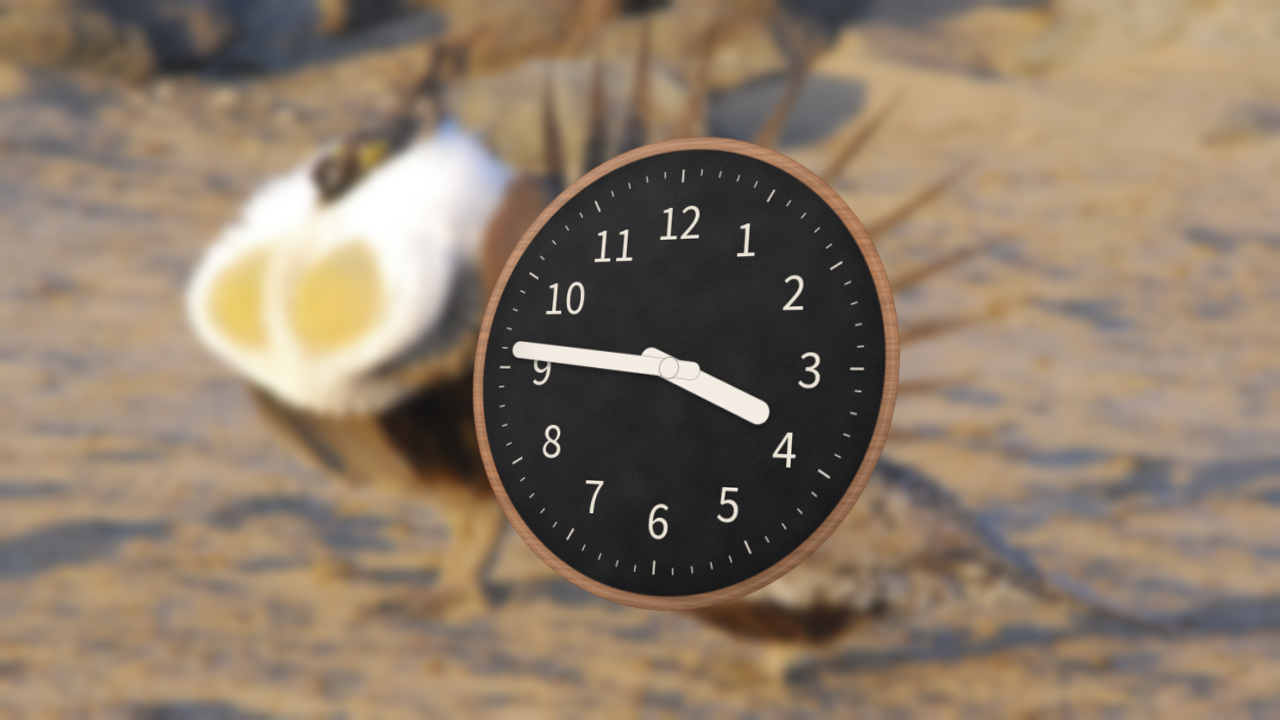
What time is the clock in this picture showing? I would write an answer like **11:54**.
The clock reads **3:46**
